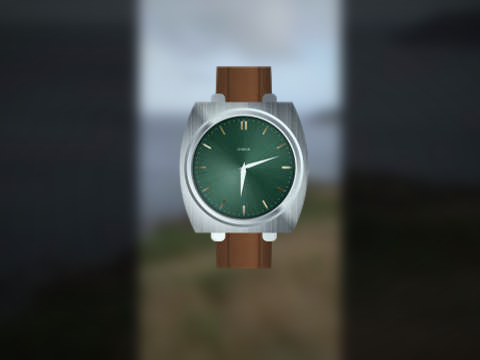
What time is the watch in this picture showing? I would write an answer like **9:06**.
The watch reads **6:12**
